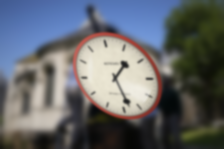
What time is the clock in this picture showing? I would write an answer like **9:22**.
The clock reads **1:28**
